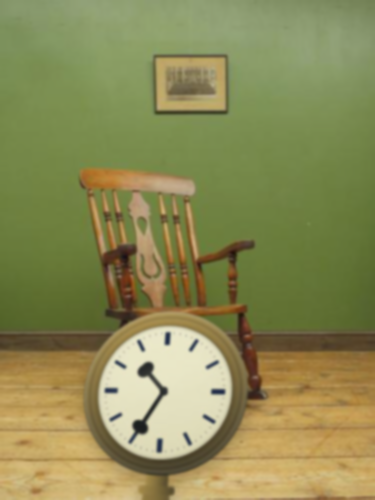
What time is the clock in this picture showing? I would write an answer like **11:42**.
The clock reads **10:35**
